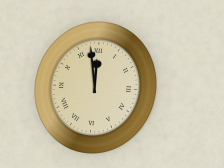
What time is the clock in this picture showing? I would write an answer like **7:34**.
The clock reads **11:58**
